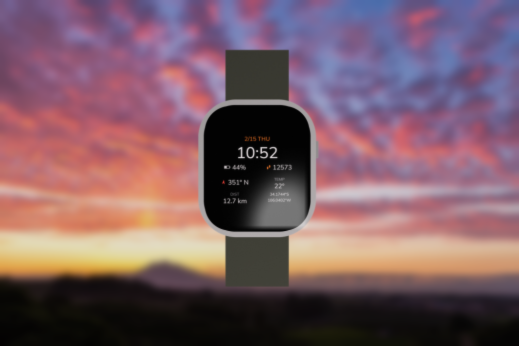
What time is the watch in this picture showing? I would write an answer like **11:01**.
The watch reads **10:52**
